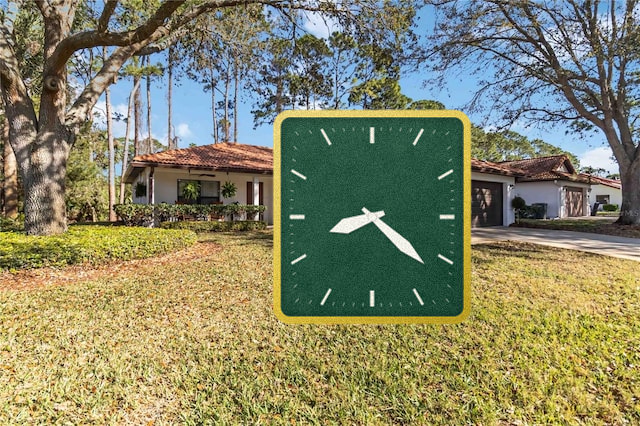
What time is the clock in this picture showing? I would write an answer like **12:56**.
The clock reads **8:22**
